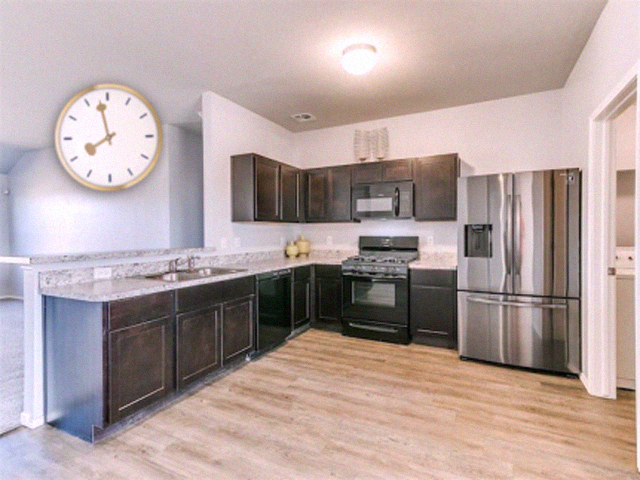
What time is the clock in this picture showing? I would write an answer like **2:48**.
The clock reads **7:58**
